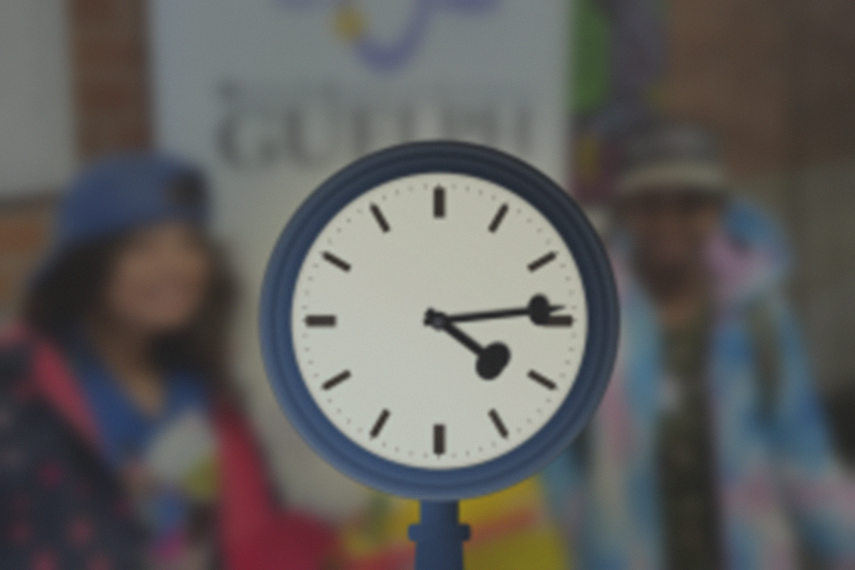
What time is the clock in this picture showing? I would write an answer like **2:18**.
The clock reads **4:14**
